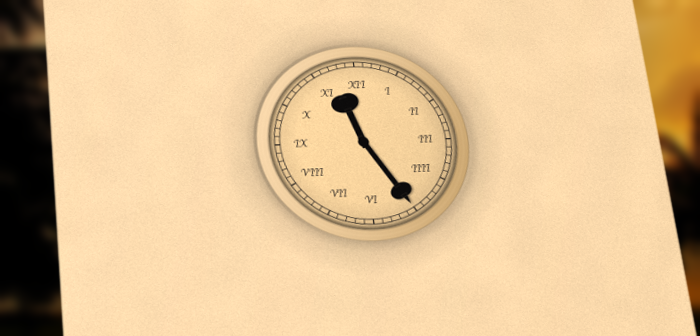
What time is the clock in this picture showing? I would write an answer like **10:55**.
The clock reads **11:25**
